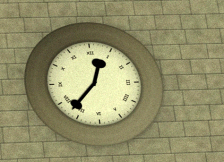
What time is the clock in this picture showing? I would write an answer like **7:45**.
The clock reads **12:37**
